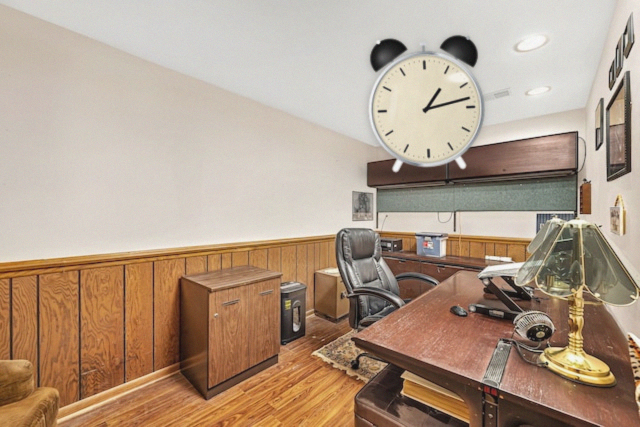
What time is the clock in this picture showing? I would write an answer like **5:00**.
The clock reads **1:13**
